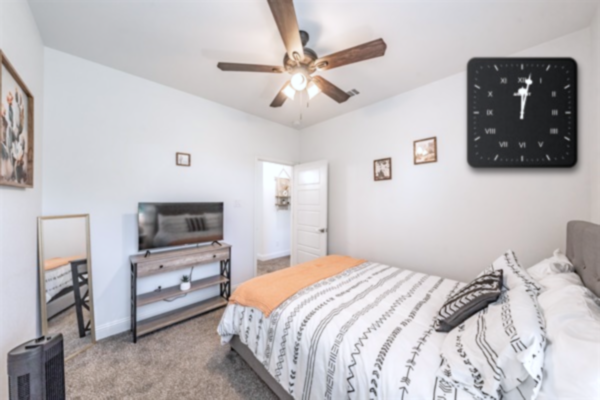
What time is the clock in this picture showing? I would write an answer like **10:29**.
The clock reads **12:02**
